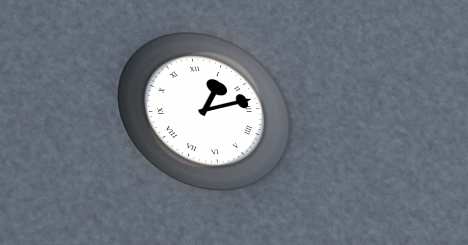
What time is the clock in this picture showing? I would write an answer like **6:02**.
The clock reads **1:13**
